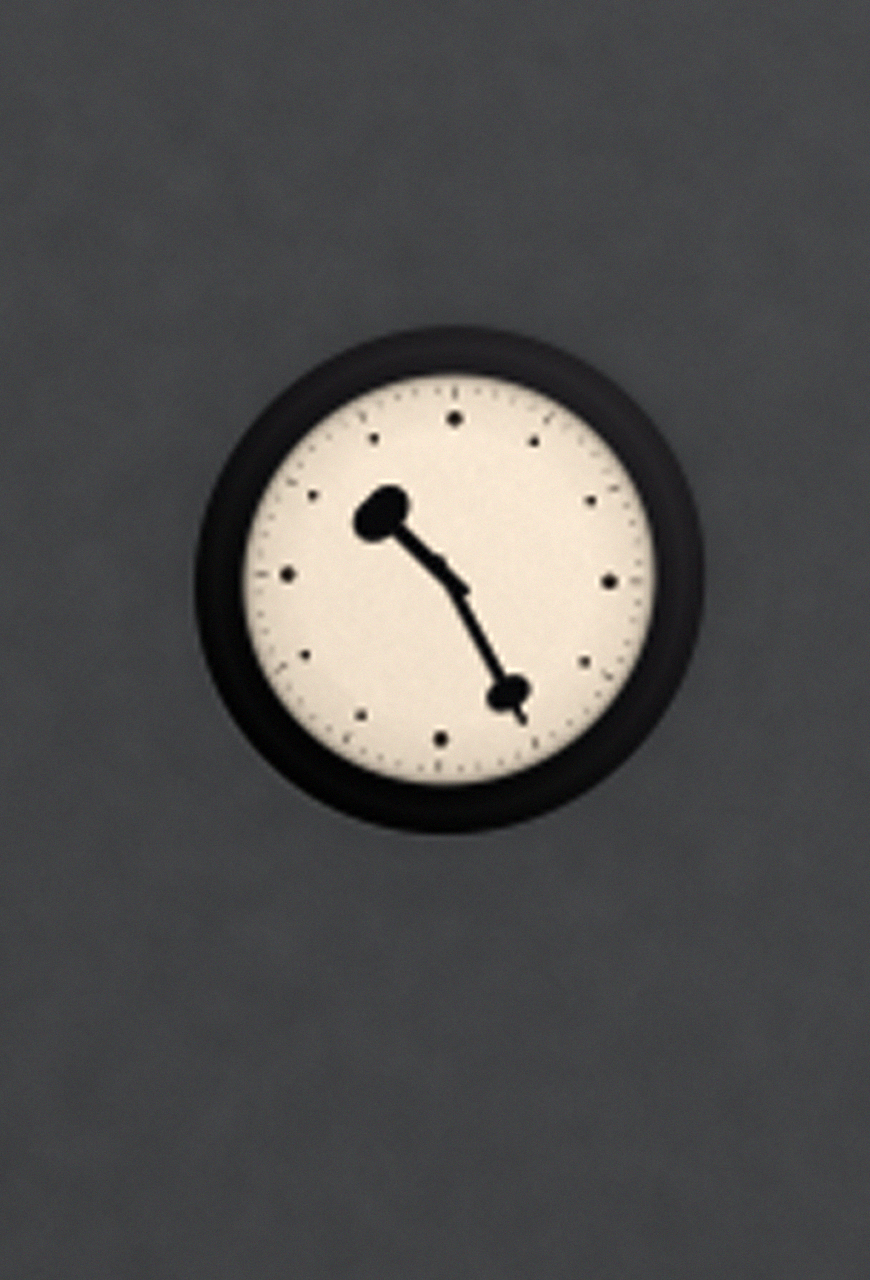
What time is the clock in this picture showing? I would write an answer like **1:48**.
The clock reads **10:25**
